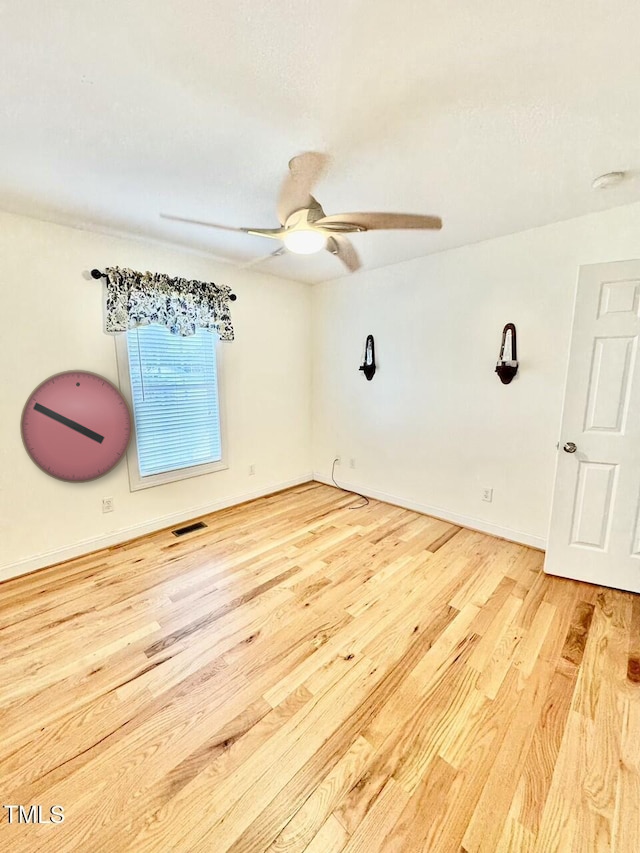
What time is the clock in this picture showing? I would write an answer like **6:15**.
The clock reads **3:49**
